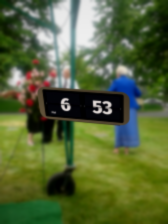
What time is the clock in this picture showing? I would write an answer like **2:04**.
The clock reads **6:53**
